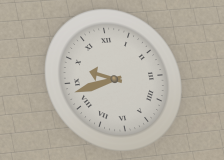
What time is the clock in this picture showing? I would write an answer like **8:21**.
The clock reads **9:43**
